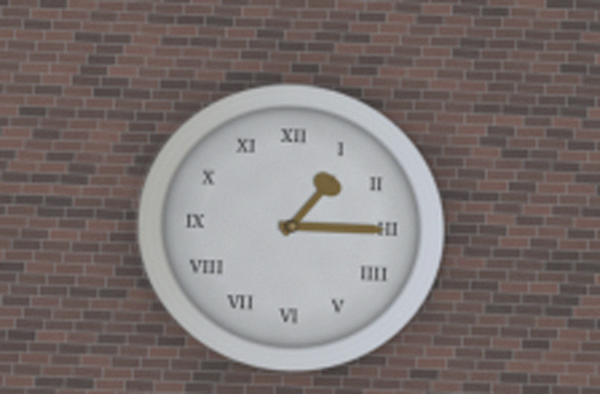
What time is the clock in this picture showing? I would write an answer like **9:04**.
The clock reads **1:15**
